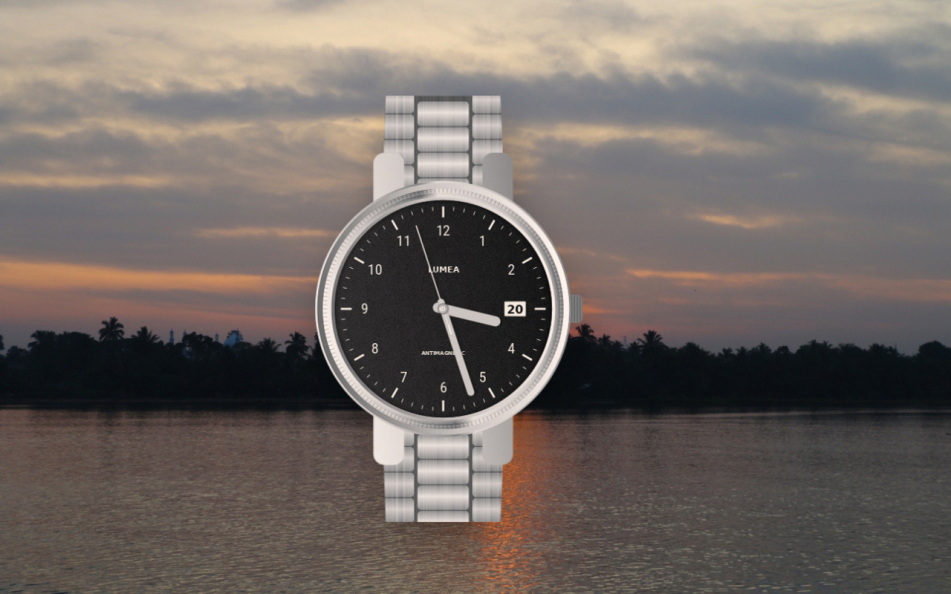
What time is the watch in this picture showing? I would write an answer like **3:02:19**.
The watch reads **3:26:57**
